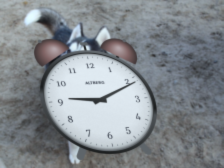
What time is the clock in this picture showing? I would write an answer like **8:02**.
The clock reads **9:11**
